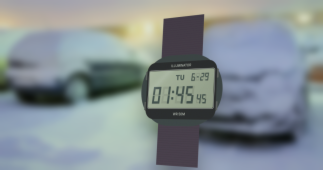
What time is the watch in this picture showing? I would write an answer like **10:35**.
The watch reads **1:45**
